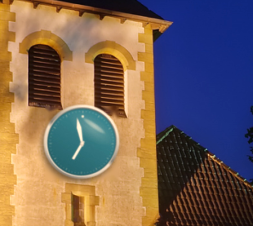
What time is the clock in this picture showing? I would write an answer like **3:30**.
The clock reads **6:58**
